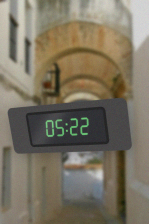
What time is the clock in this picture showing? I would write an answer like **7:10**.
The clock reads **5:22**
